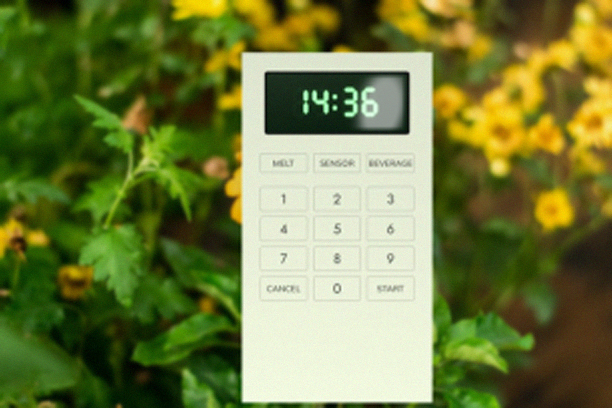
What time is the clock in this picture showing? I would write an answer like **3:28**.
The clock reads **14:36**
